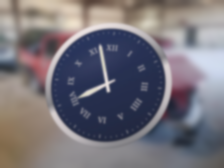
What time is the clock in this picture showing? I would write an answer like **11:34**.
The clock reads **7:57**
